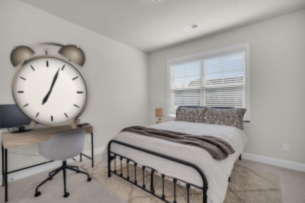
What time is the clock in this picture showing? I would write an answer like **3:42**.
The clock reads **7:04**
